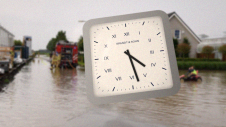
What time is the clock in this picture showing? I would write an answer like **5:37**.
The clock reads **4:28**
